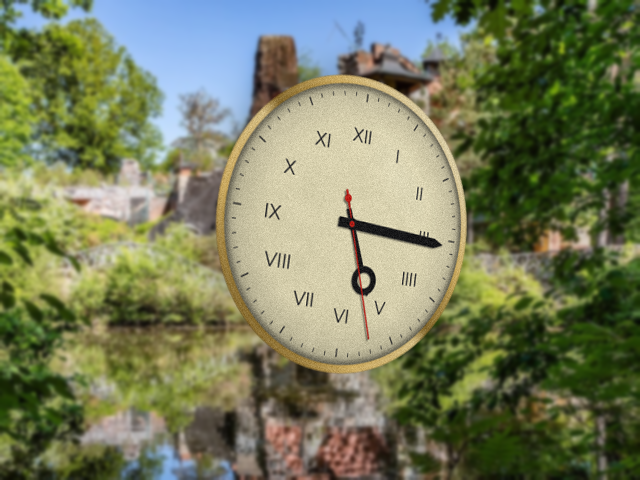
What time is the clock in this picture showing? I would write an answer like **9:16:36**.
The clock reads **5:15:27**
